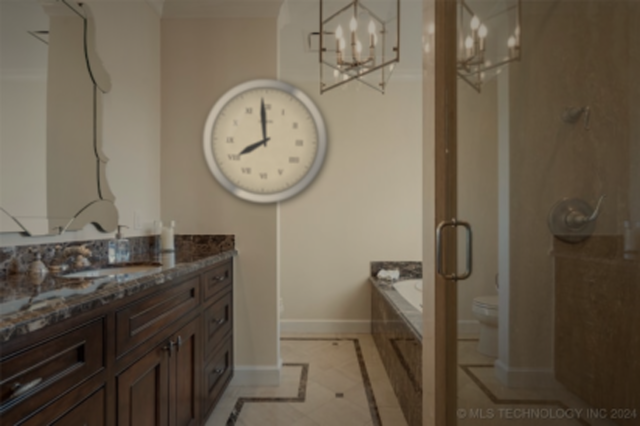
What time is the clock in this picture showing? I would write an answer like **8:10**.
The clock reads **7:59**
